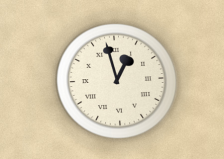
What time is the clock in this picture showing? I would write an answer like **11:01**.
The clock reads **12:58**
